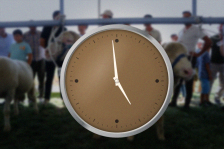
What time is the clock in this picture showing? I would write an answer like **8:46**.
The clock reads **4:59**
